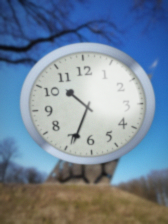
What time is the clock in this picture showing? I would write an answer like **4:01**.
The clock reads **10:34**
